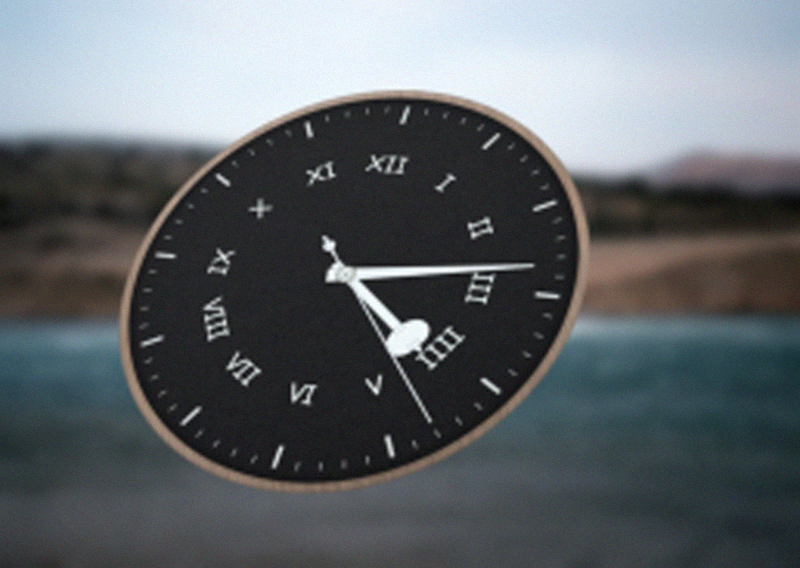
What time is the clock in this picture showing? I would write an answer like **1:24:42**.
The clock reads **4:13:23**
